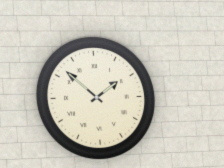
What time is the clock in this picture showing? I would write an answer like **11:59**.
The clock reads **1:52**
